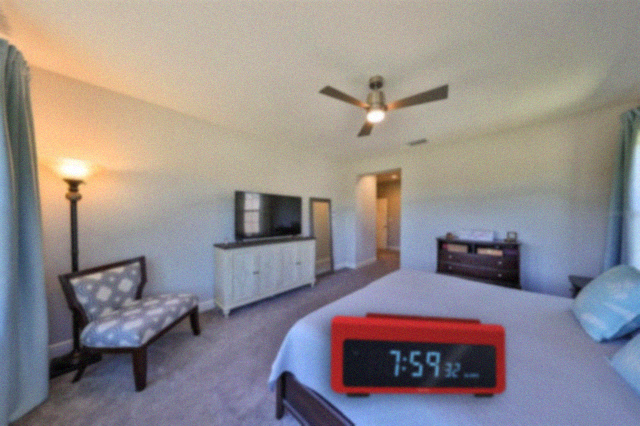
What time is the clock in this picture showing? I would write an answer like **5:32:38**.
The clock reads **7:59:32**
